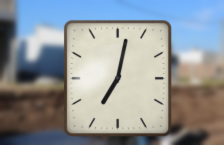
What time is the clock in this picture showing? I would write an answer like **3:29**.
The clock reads **7:02**
